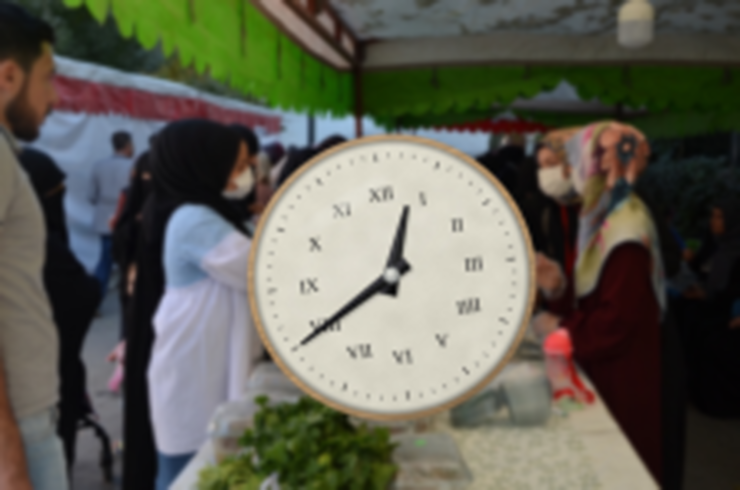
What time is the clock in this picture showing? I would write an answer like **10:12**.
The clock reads **12:40**
